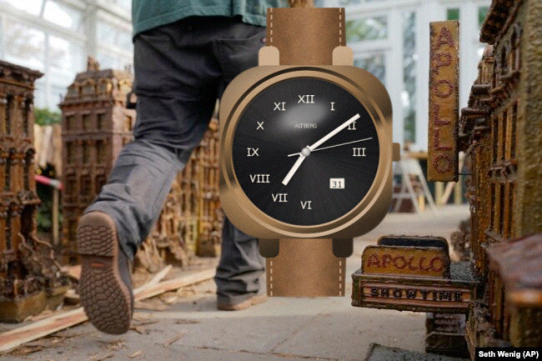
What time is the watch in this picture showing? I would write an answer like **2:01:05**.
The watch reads **7:09:13**
